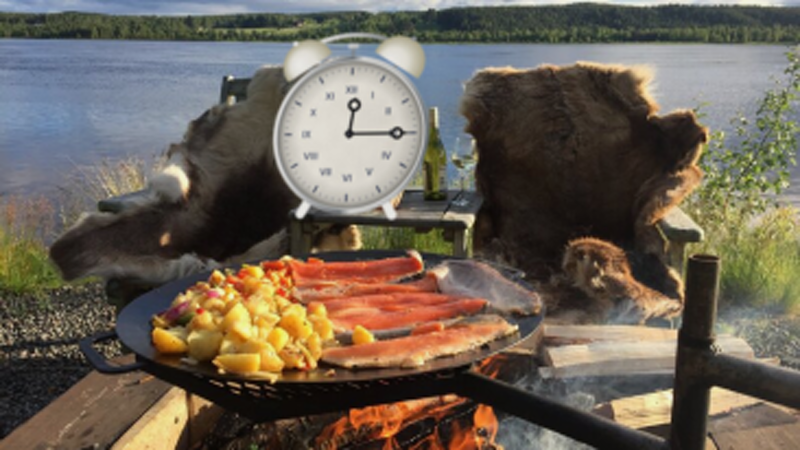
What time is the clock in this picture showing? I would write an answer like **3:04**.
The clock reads **12:15**
